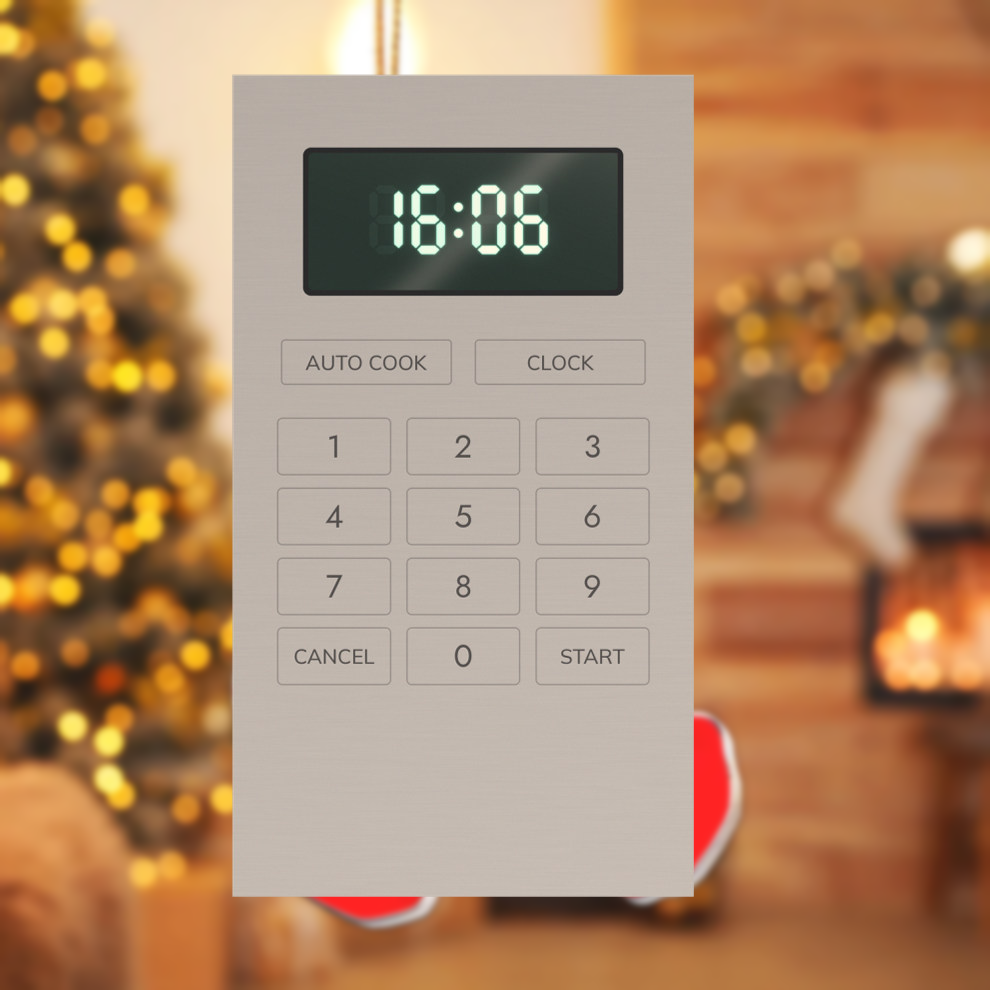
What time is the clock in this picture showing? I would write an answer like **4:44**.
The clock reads **16:06**
